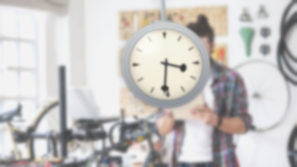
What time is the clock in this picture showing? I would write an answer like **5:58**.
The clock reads **3:31**
